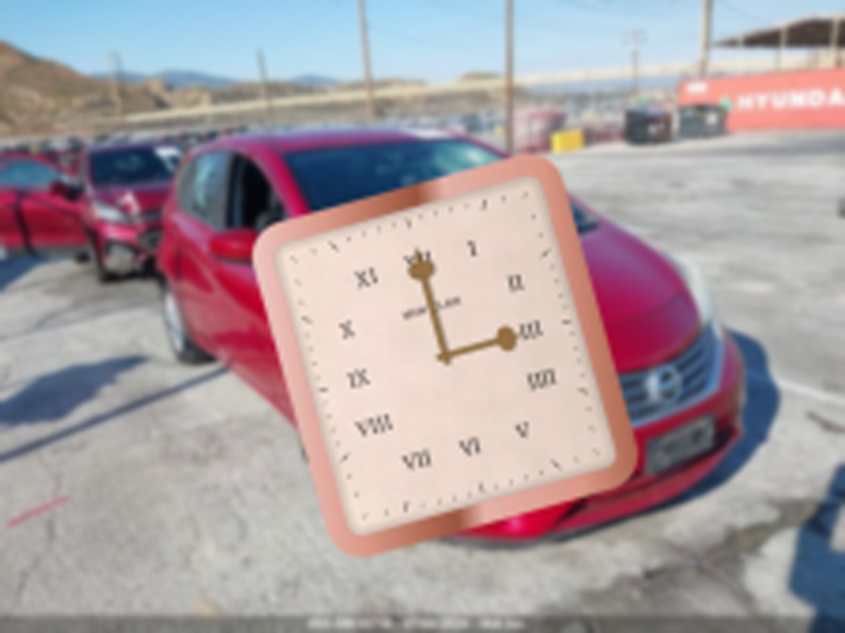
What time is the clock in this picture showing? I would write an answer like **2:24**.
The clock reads **3:00**
